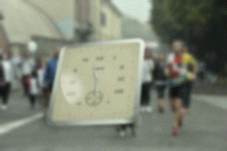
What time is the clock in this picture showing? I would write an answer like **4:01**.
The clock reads **11:29**
